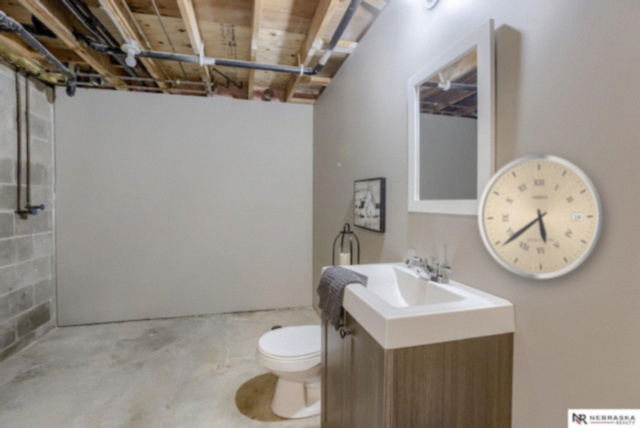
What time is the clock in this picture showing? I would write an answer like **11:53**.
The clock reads **5:39**
